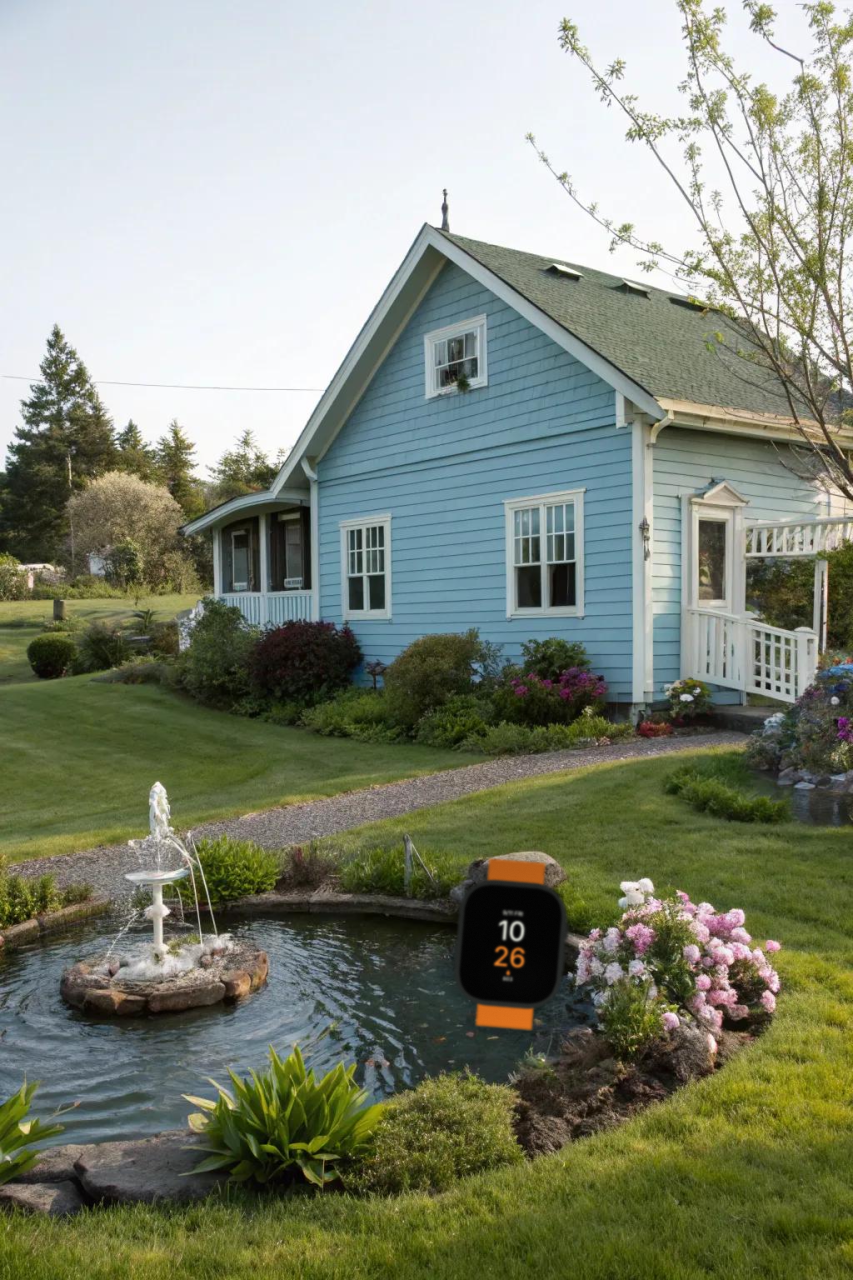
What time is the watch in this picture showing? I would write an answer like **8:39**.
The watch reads **10:26**
